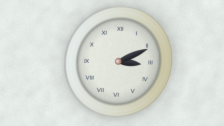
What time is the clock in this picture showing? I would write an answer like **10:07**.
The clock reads **3:11**
